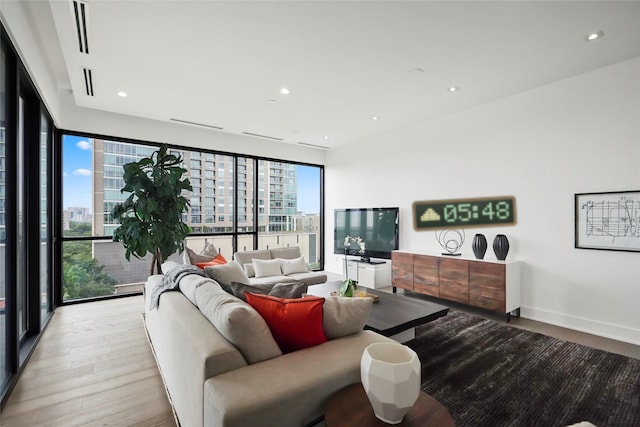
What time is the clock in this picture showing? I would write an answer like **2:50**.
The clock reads **5:48**
